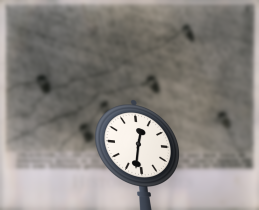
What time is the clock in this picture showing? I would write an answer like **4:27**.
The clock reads **12:32**
